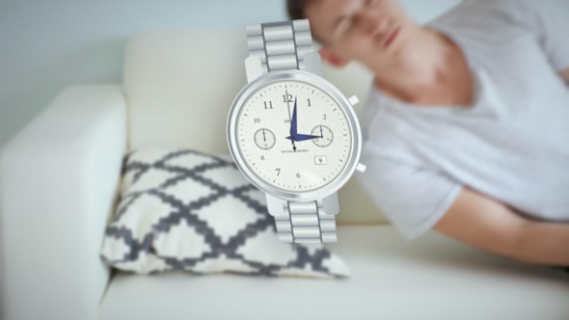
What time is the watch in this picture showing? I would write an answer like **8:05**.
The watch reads **3:02**
